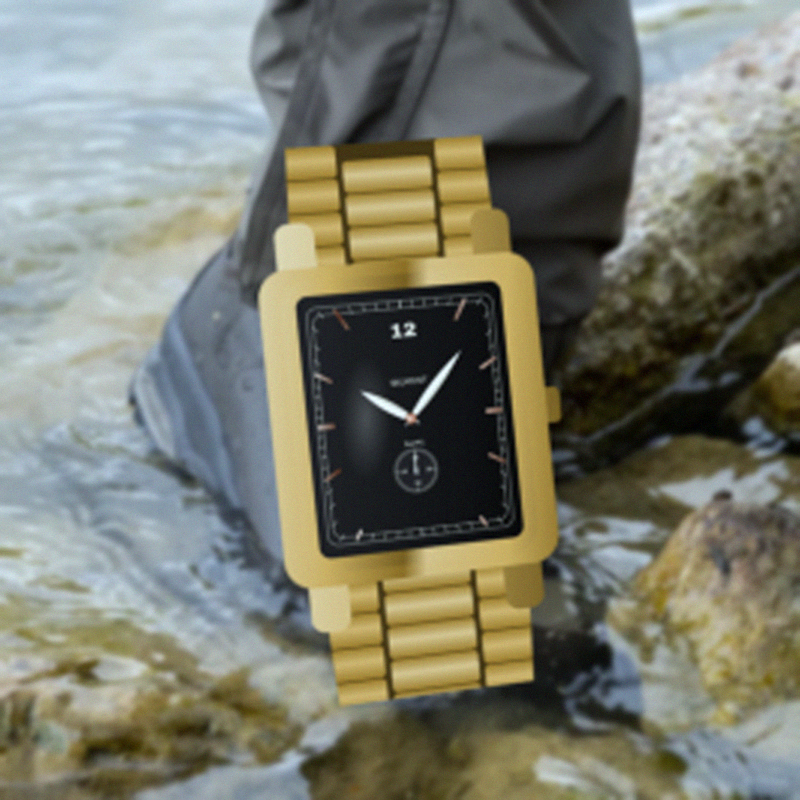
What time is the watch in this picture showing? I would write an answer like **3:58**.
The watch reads **10:07**
